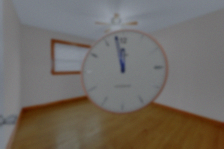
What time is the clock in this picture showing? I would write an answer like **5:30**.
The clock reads **11:58**
